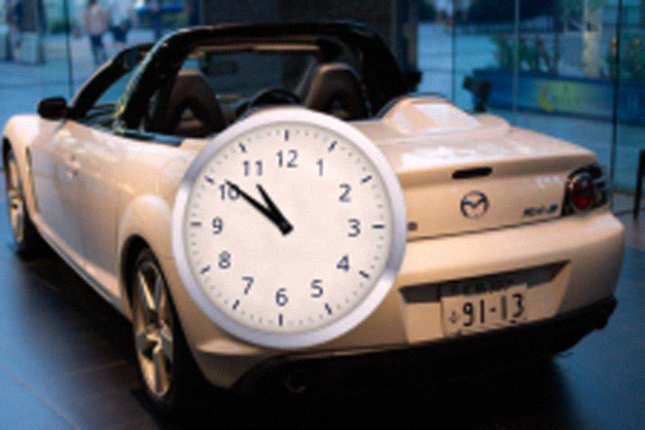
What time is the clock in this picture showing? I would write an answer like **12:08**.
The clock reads **10:51**
